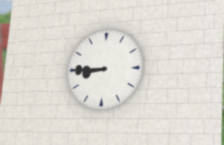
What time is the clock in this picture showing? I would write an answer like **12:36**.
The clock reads **8:45**
